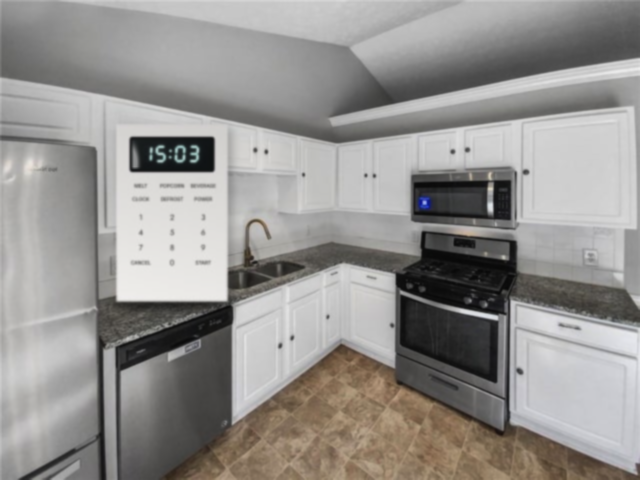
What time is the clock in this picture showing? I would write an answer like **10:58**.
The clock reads **15:03**
